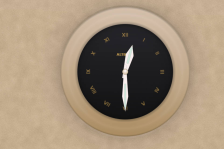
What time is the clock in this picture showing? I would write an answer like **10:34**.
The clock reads **12:30**
